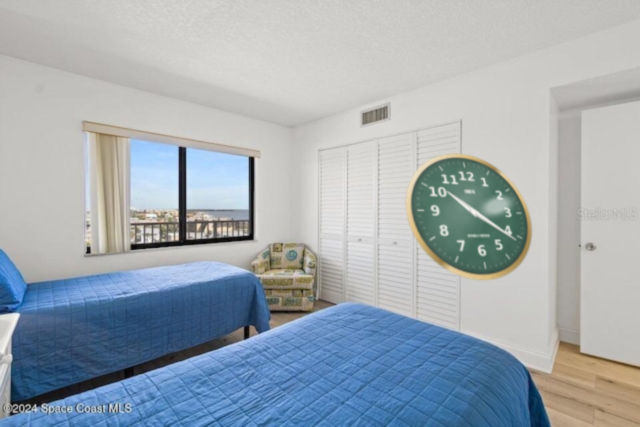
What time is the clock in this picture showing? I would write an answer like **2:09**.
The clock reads **10:21**
